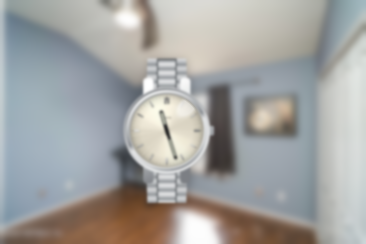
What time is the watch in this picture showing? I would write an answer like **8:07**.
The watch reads **11:27**
